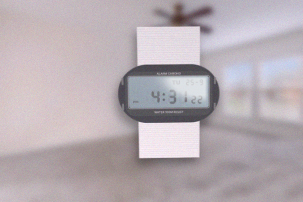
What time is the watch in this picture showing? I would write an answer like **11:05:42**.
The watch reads **4:31:22**
